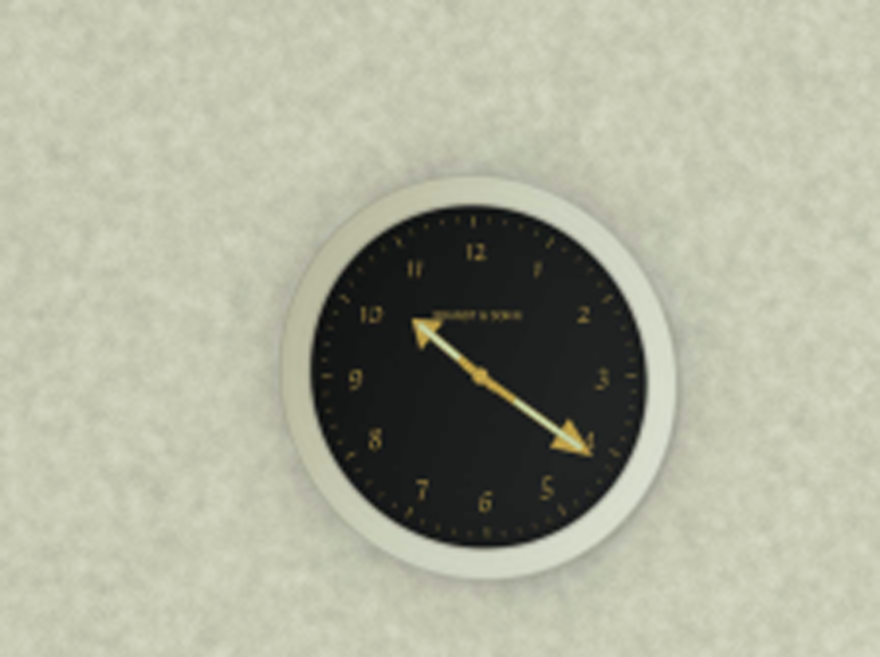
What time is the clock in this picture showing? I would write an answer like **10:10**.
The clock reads **10:21**
